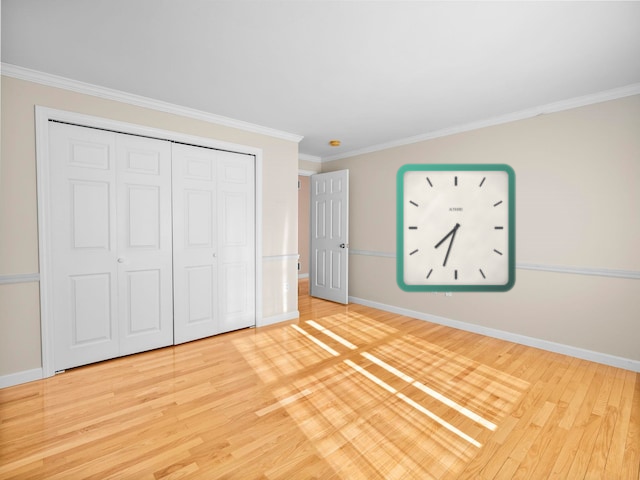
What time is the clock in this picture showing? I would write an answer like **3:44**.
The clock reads **7:33**
